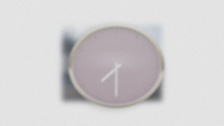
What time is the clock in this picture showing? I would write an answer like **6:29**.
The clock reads **7:30**
